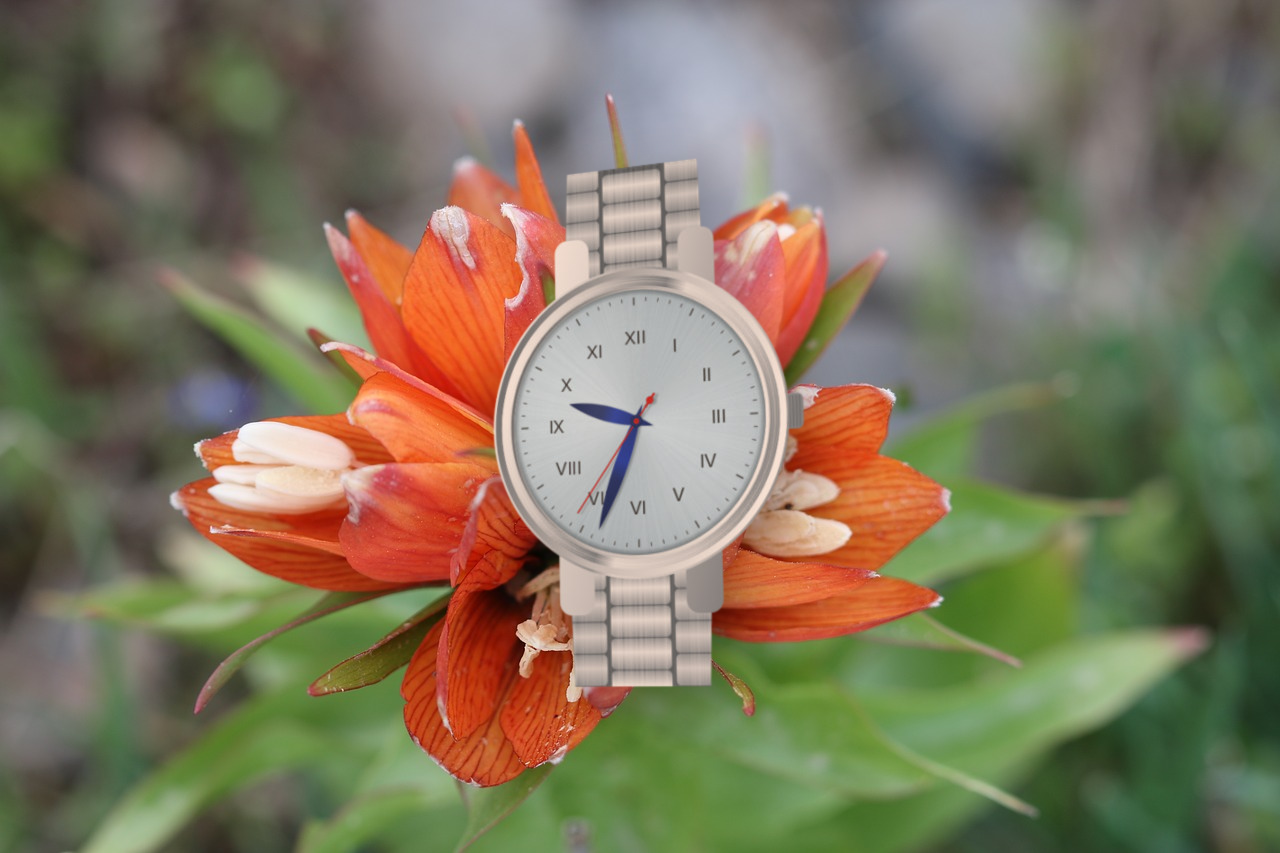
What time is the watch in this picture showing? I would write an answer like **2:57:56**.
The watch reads **9:33:36**
